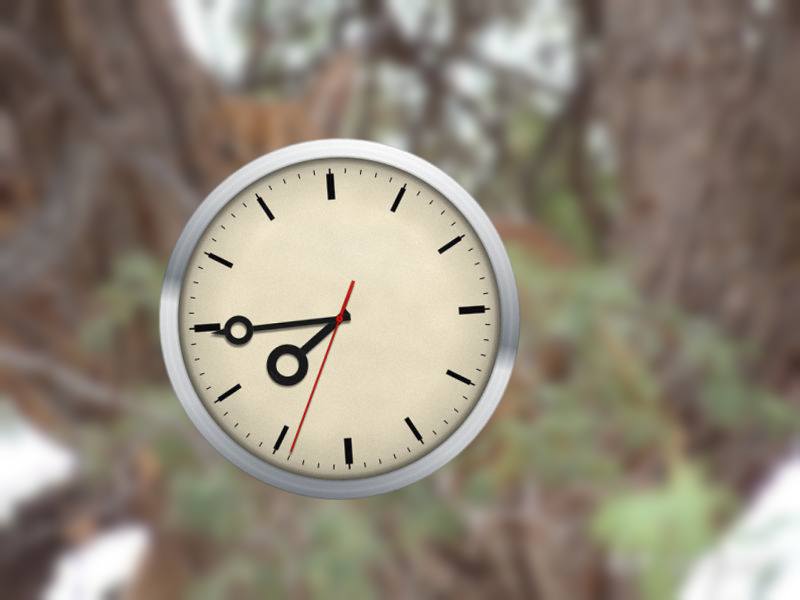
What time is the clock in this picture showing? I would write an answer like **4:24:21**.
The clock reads **7:44:34**
